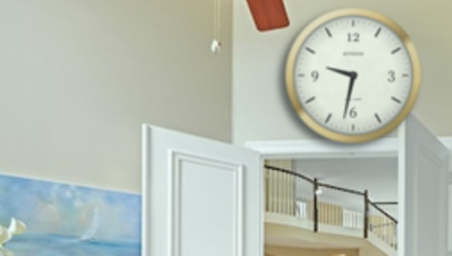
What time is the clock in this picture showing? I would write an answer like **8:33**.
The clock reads **9:32**
